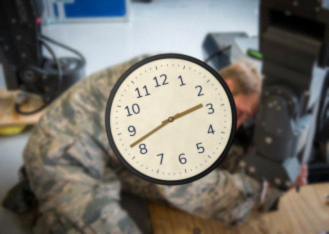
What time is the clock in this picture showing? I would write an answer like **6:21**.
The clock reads **2:42**
